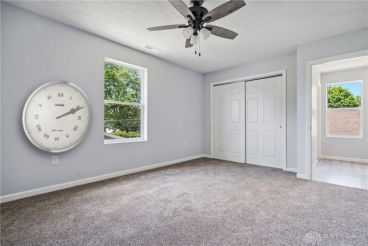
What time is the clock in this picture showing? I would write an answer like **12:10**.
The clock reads **2:11**
